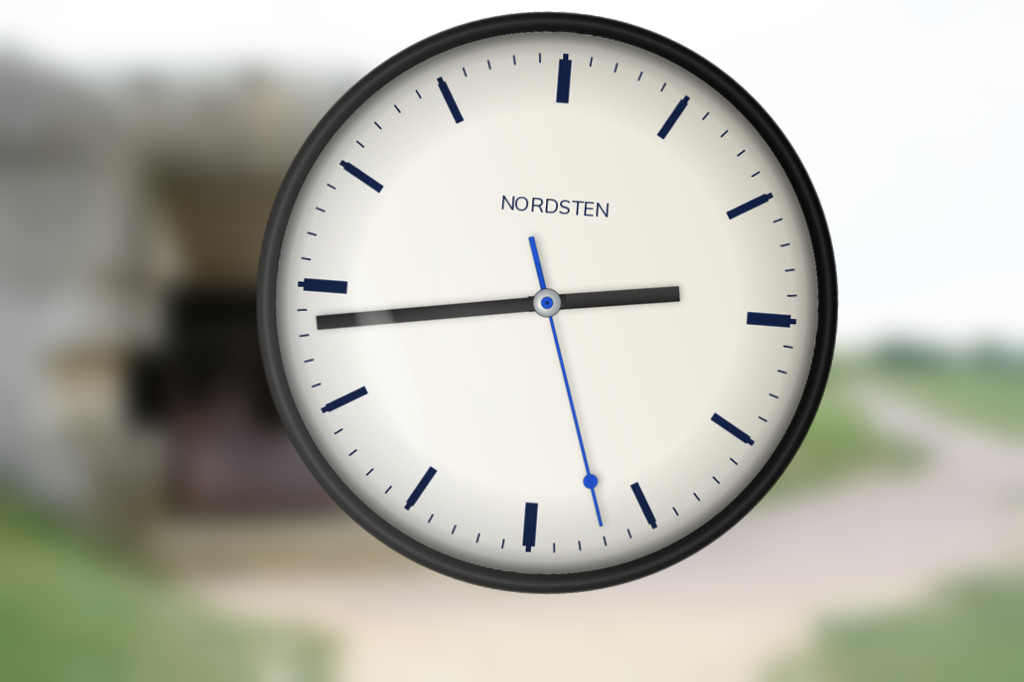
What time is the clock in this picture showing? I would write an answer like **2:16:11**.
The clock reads **2:43:27**
